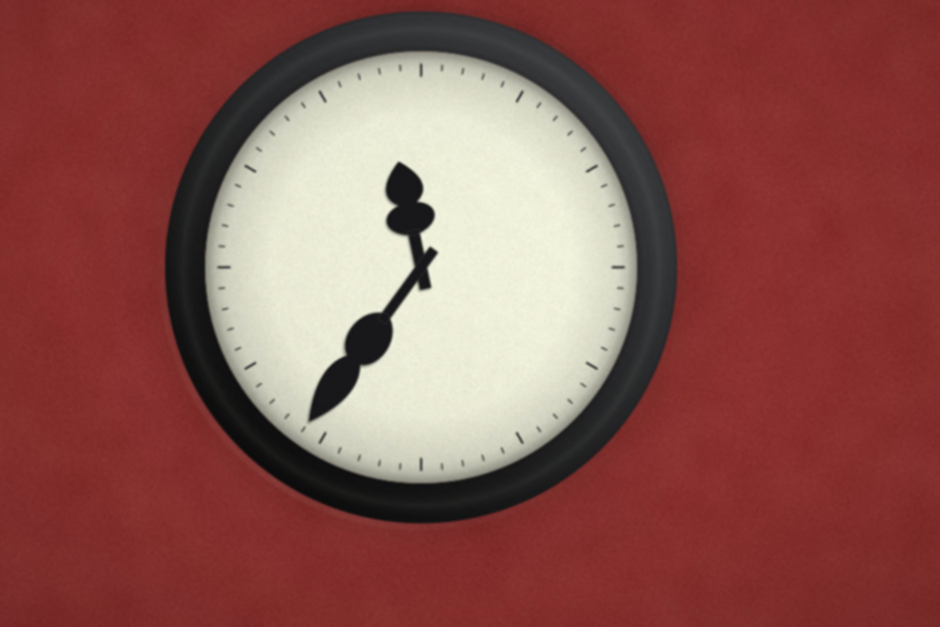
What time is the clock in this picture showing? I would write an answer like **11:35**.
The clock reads **11:36**
